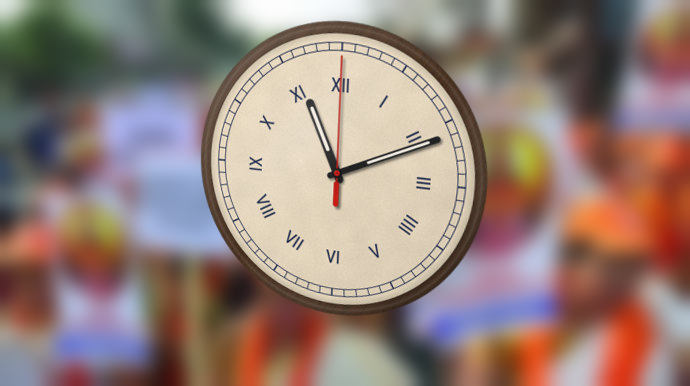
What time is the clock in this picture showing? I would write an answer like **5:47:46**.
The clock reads **11:11:00**
